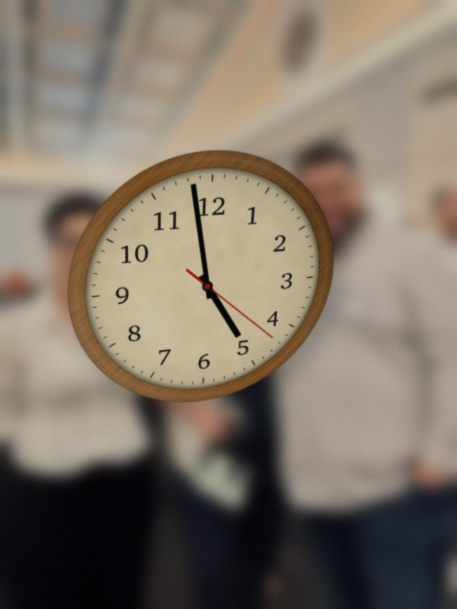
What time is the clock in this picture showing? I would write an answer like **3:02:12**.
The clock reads **4:58:22**
